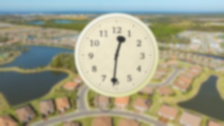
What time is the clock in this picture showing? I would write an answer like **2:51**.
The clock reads **12:31**
